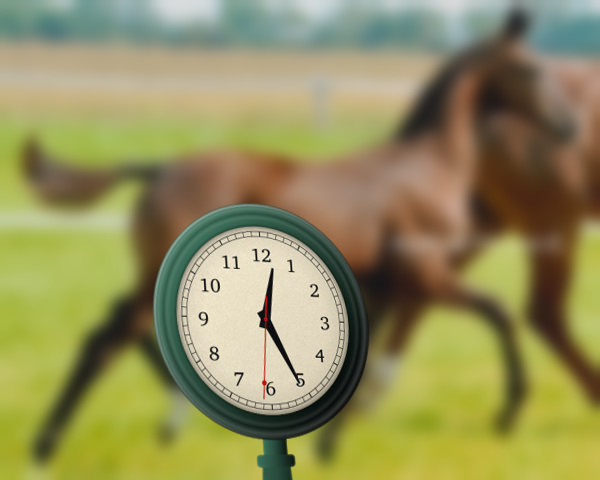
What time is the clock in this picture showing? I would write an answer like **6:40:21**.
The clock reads **12:25:31**
